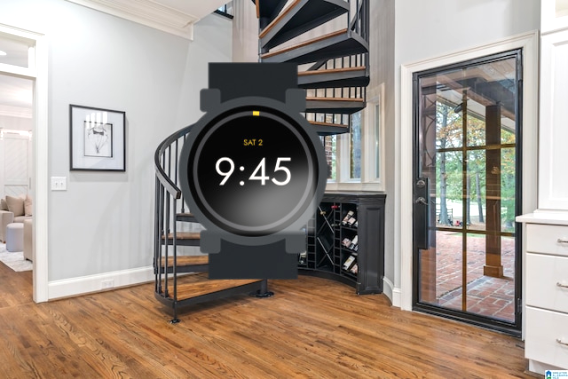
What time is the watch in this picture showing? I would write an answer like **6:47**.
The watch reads **9:45**
